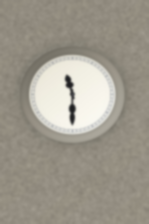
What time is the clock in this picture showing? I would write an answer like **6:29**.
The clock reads **11:30**
